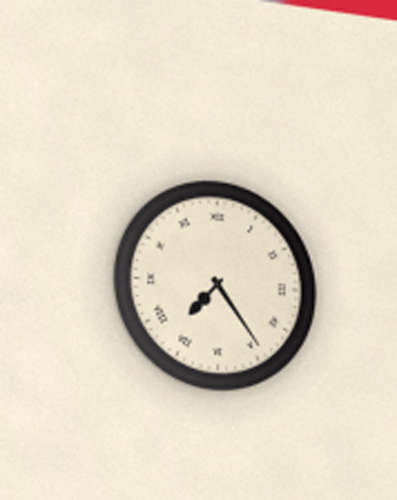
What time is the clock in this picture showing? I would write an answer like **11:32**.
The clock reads **7:24**
